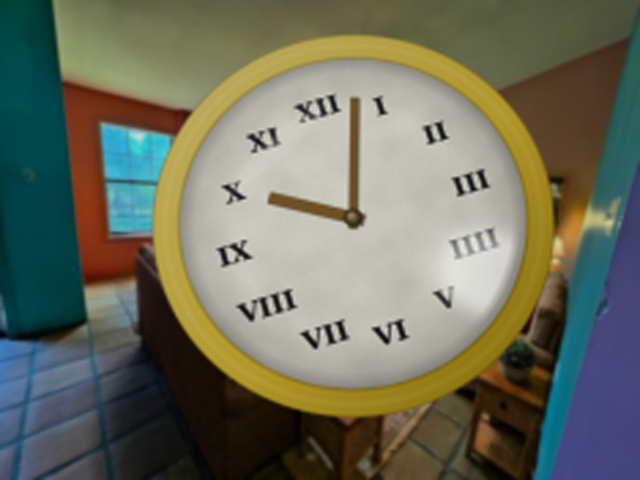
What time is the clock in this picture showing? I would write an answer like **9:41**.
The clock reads **10:03**
